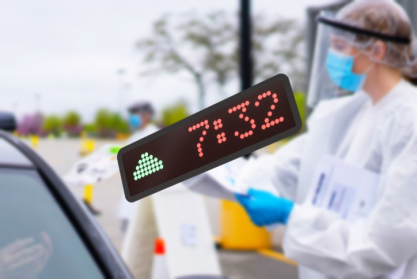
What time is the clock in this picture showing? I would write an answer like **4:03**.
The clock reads **7:32**
